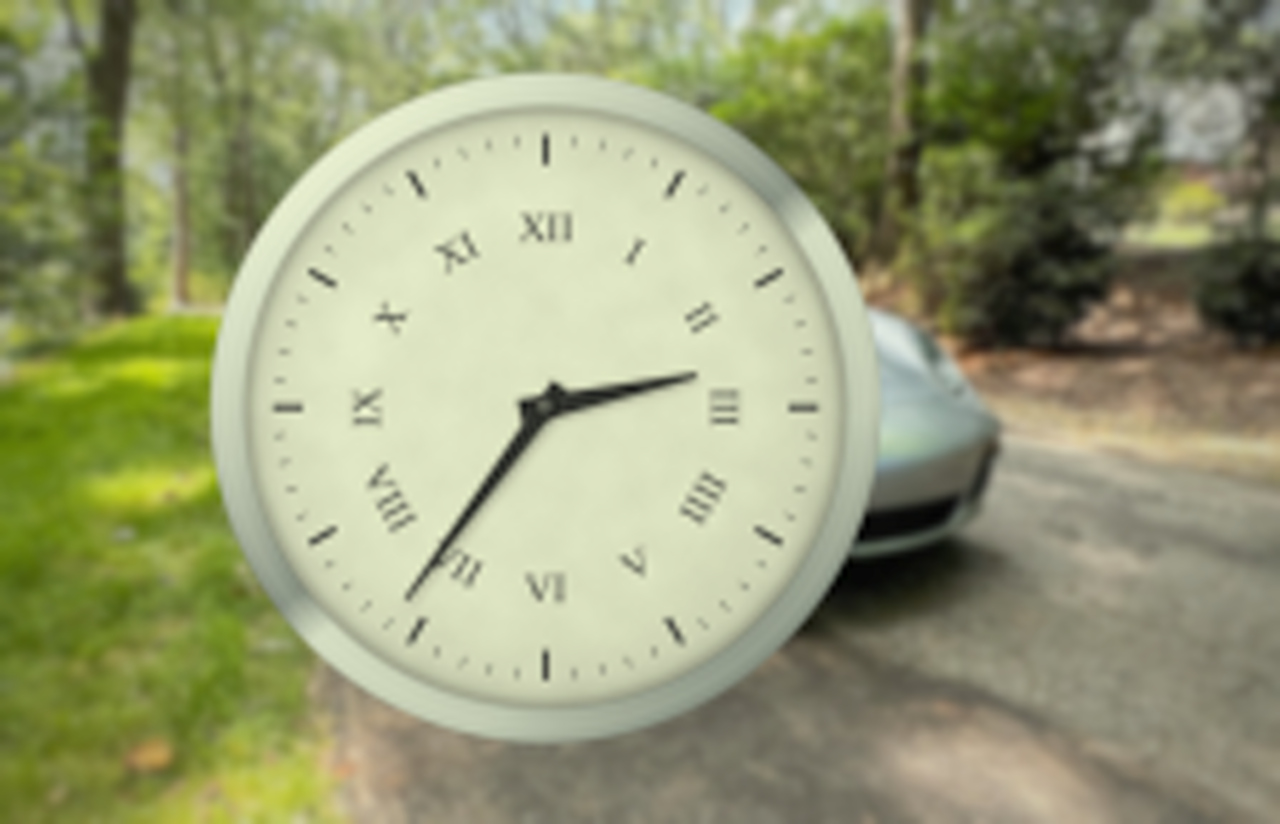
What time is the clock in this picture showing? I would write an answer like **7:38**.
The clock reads **2:36**
